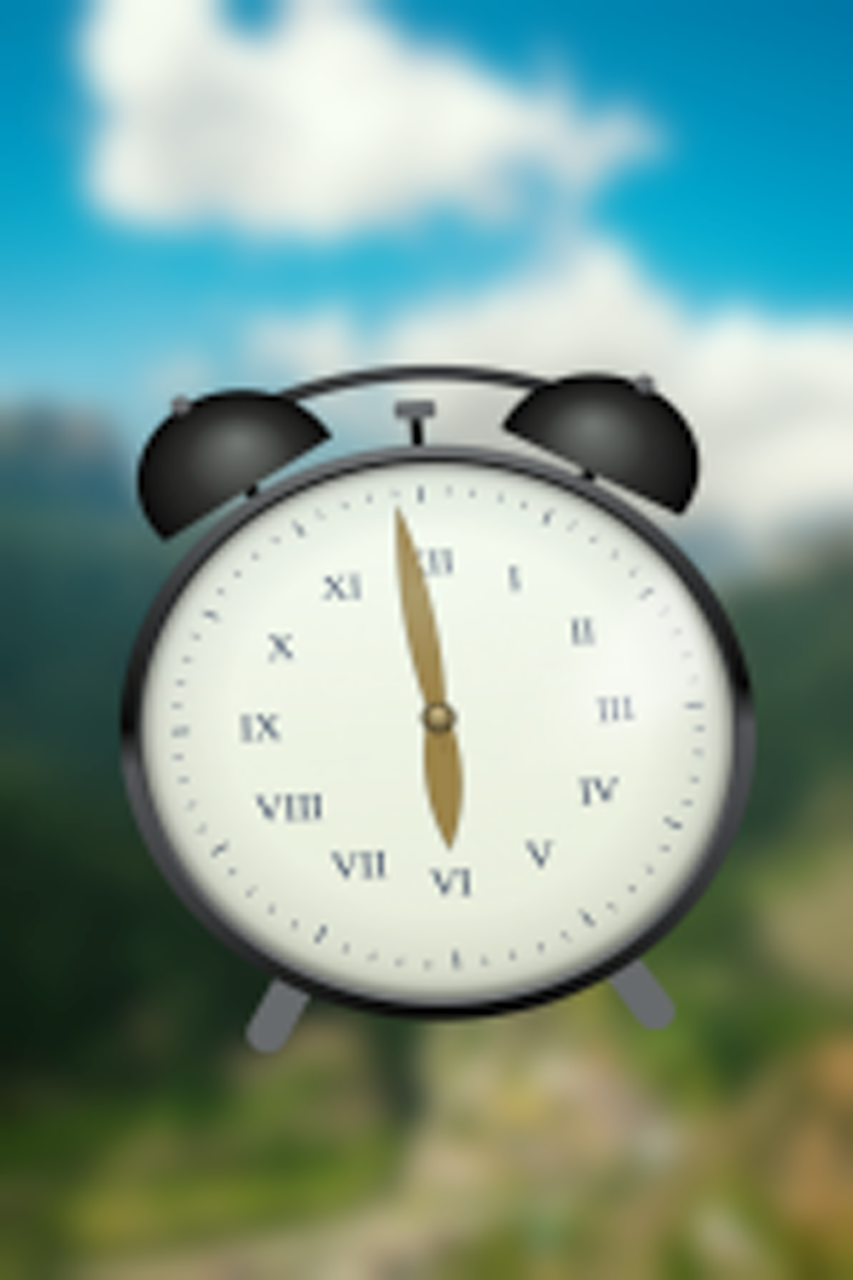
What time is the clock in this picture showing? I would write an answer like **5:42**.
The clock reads **5:59**
